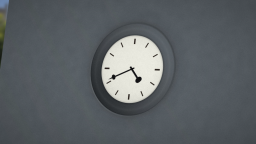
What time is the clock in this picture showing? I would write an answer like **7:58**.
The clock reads **4:41**
